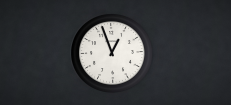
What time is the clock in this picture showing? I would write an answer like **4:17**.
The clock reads **12:57**
